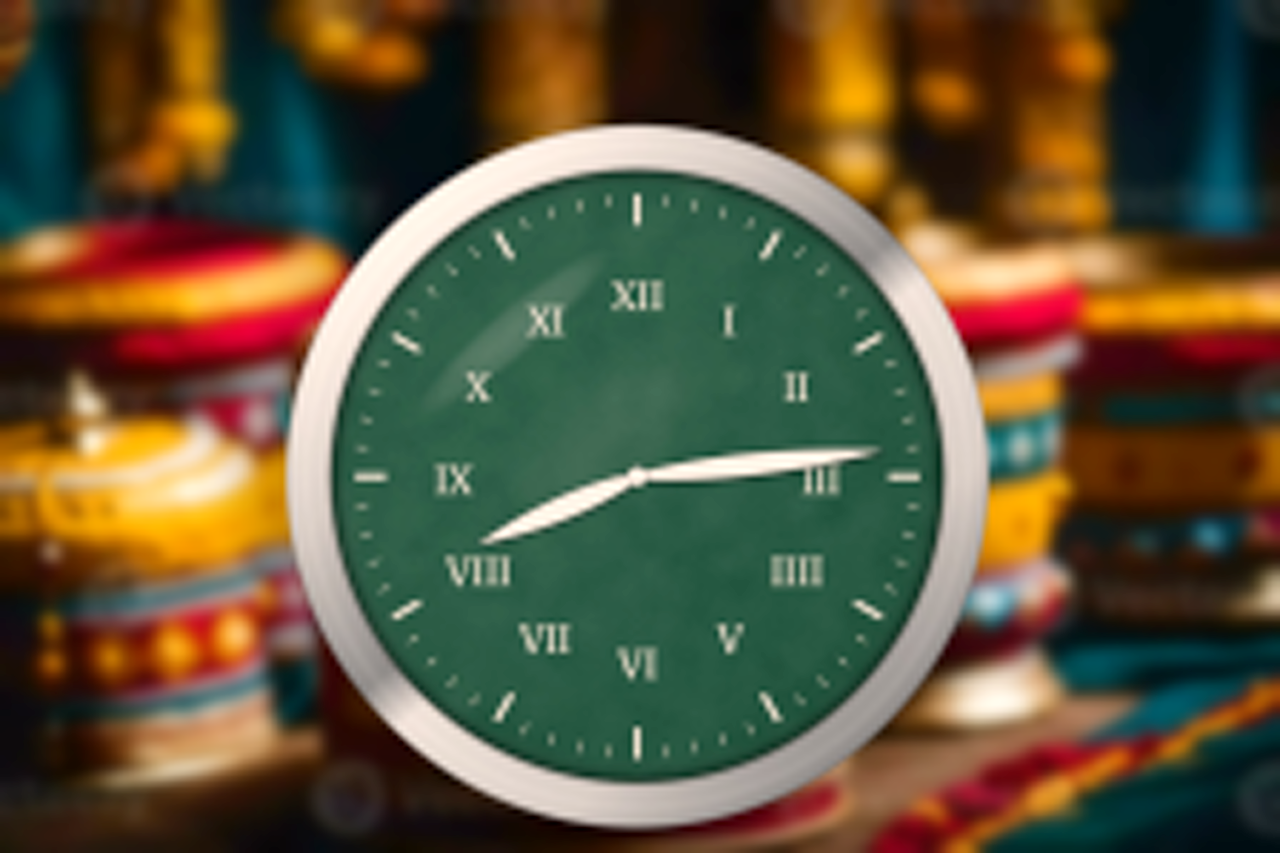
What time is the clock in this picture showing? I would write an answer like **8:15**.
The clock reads **8:14**
